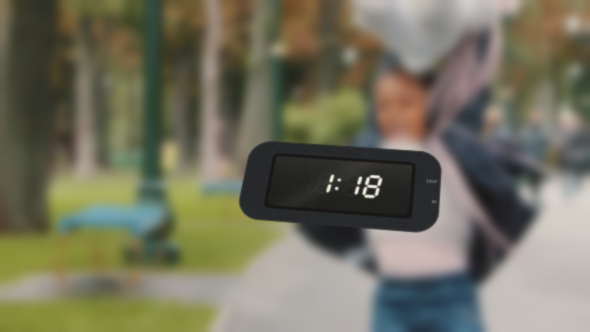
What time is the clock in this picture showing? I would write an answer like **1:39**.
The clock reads **1:18**
